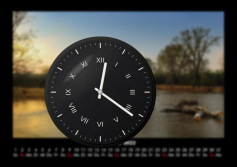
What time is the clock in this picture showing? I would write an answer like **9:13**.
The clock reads **12:21**
